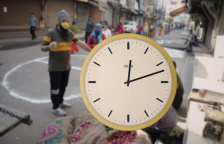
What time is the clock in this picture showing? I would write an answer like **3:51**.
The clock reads **12:12**
